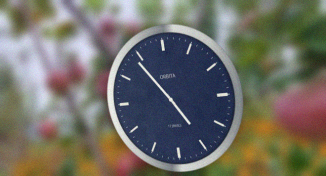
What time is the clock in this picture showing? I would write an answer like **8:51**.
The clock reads **4:54**
